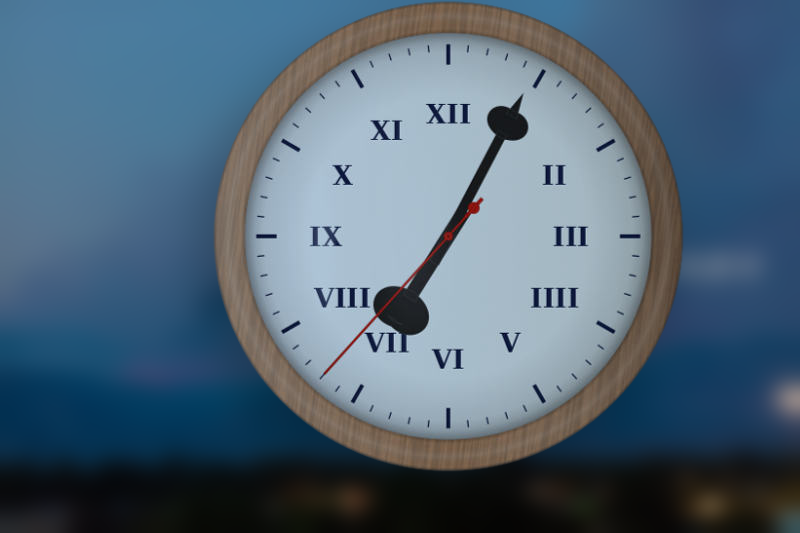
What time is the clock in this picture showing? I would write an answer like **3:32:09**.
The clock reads **7:04:37**
